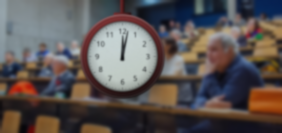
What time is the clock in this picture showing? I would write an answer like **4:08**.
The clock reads **12:02**
